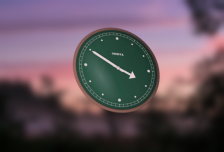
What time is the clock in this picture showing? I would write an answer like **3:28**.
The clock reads **3:50**
